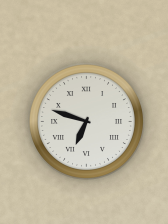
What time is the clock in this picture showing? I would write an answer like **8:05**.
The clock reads **6:48**
